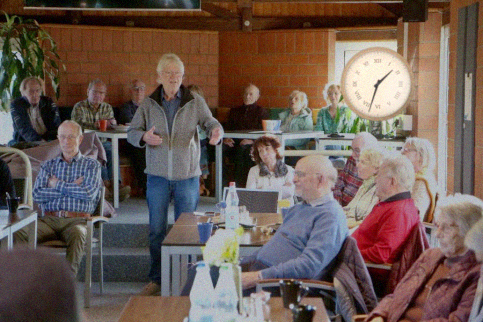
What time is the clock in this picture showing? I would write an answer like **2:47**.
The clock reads **1:33**
